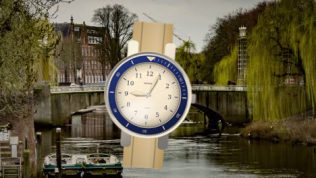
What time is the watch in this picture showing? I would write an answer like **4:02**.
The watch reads **9:04**
